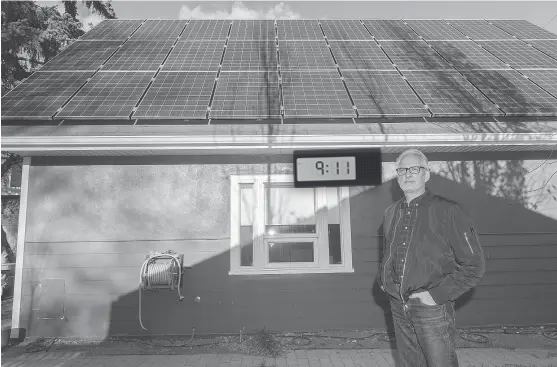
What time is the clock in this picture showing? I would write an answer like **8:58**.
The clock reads **9:11**
